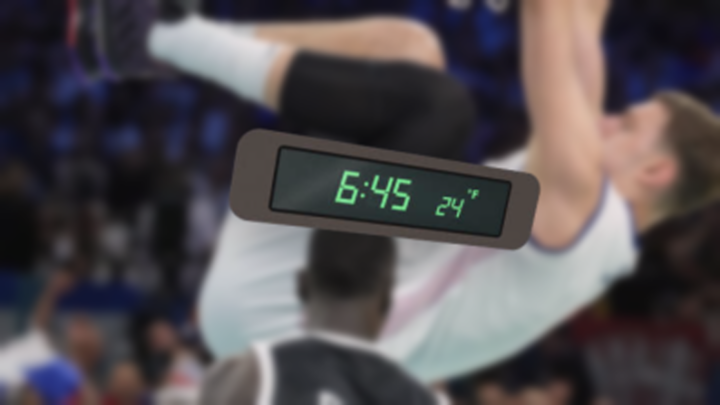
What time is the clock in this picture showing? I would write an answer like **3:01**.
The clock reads **6:45**
